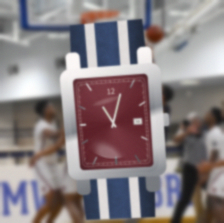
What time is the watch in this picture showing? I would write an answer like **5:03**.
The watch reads **11:03**
